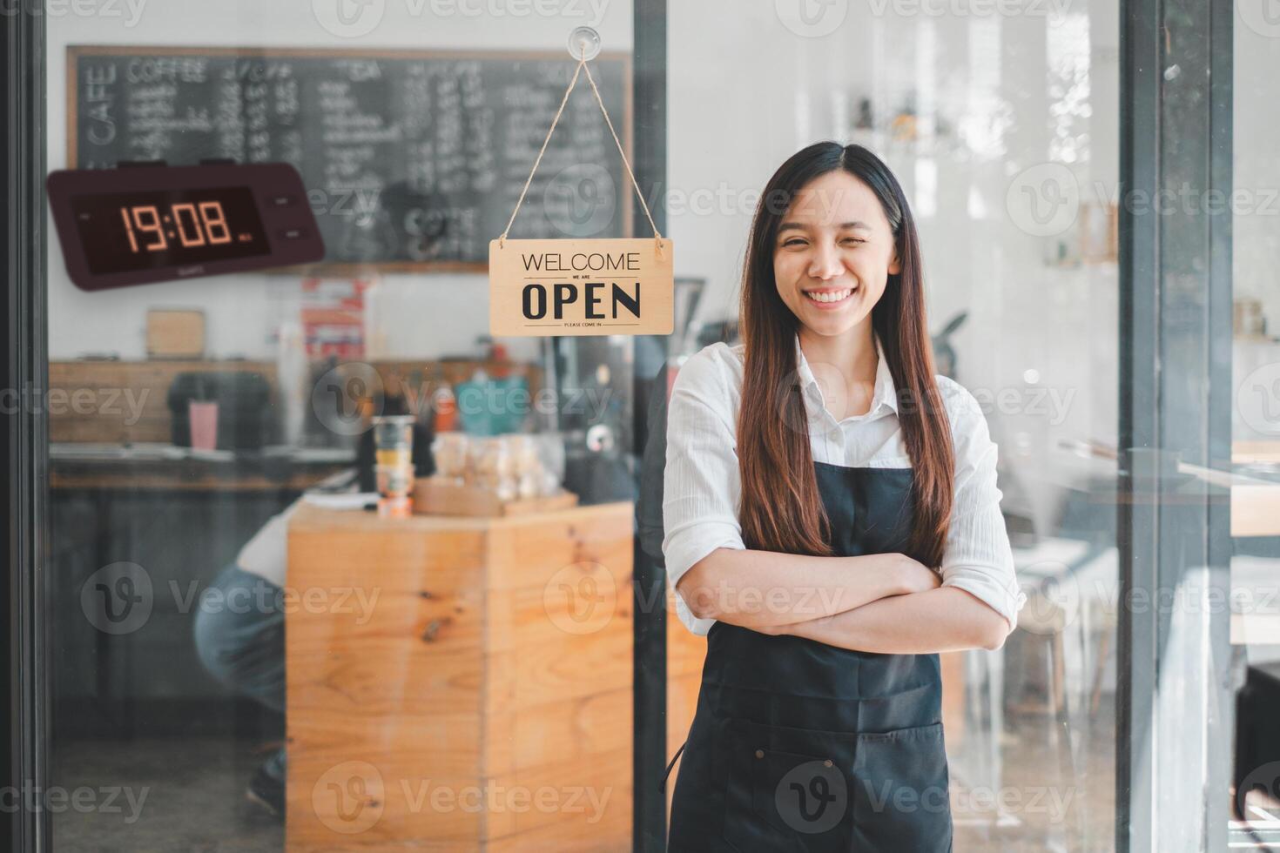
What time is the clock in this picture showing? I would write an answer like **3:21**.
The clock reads **19:08**
